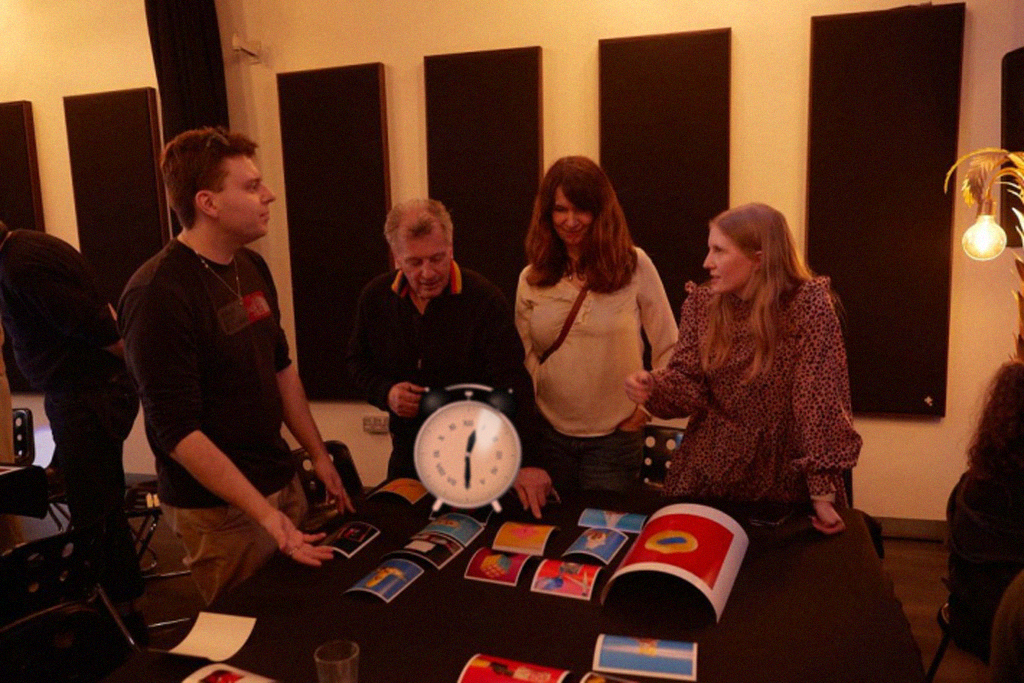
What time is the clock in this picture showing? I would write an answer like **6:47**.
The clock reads **12:30**
